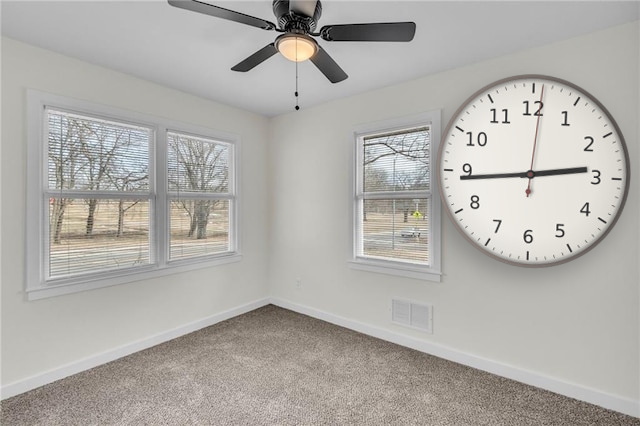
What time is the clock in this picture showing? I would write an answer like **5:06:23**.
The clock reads **2:44:01**
